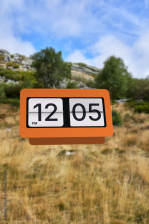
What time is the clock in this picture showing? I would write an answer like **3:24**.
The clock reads **12:05**
